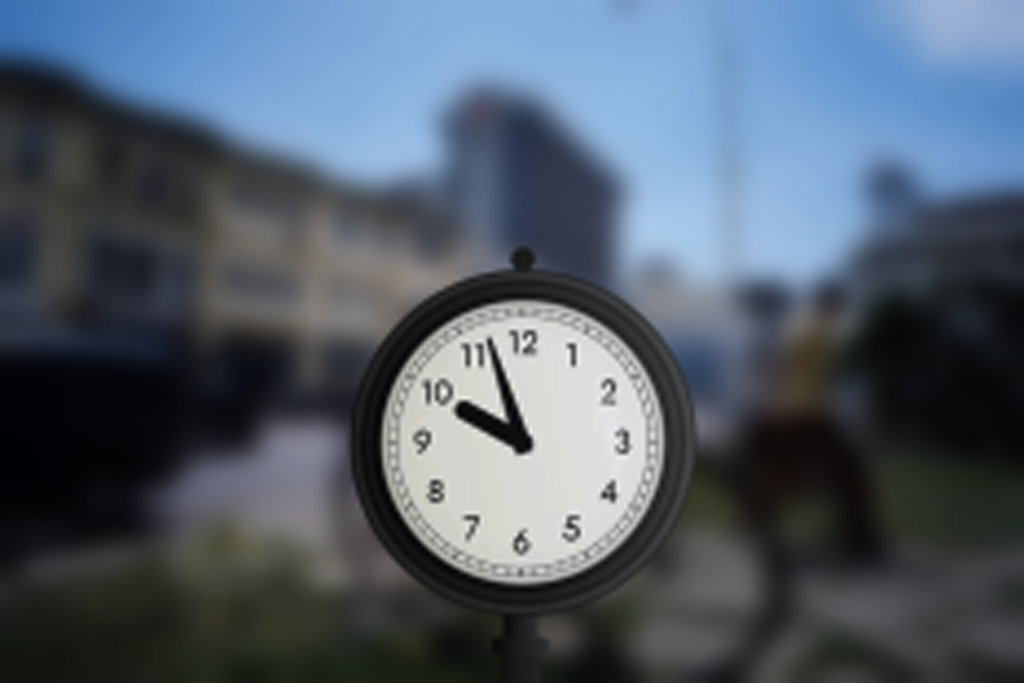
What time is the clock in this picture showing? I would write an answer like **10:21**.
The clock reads **9:57**
